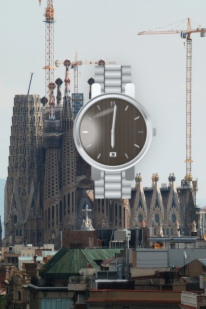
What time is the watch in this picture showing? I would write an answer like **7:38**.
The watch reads **6:01**
